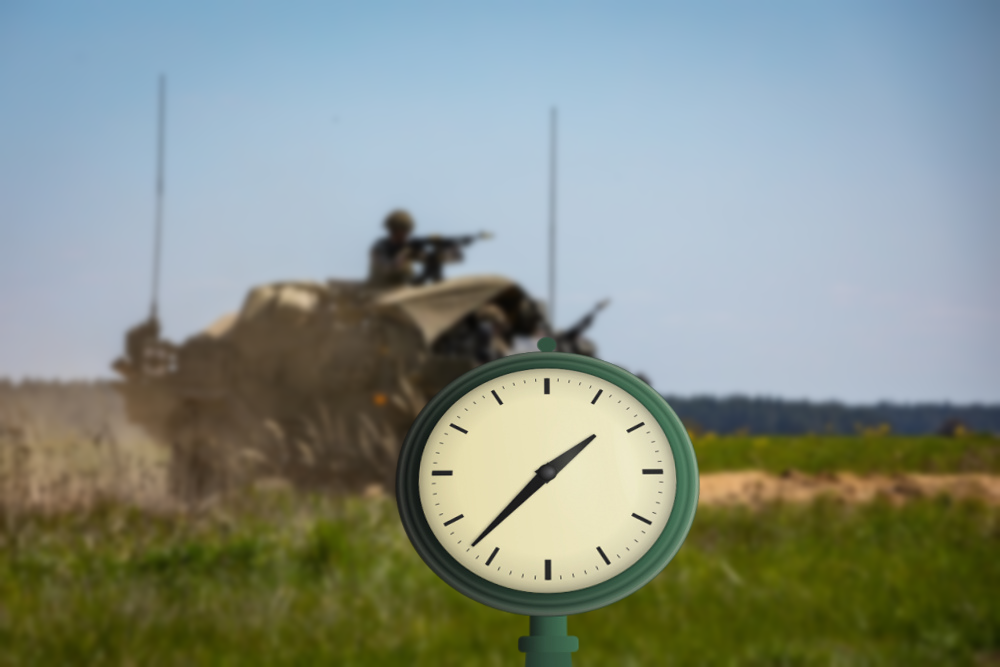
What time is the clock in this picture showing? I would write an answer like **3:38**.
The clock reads **1:37**
